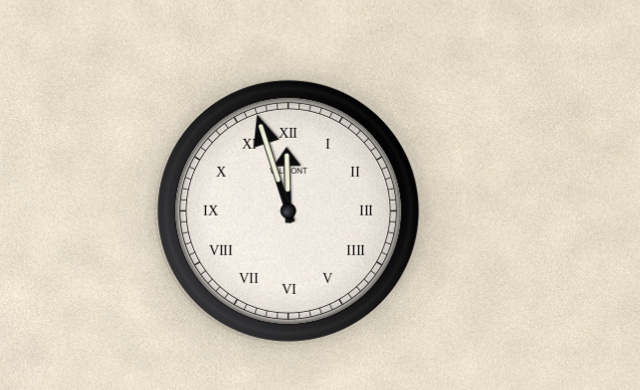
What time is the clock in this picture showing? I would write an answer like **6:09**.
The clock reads **11:57**
